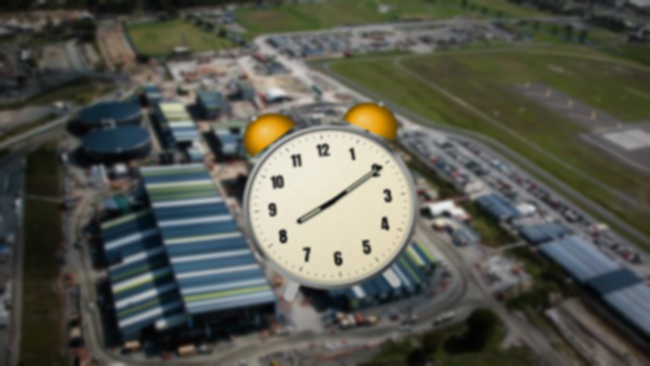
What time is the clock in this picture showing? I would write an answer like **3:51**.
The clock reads **8:10**
